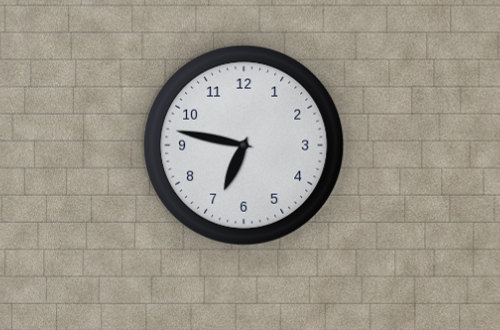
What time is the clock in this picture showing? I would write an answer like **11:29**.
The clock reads **6:47**
